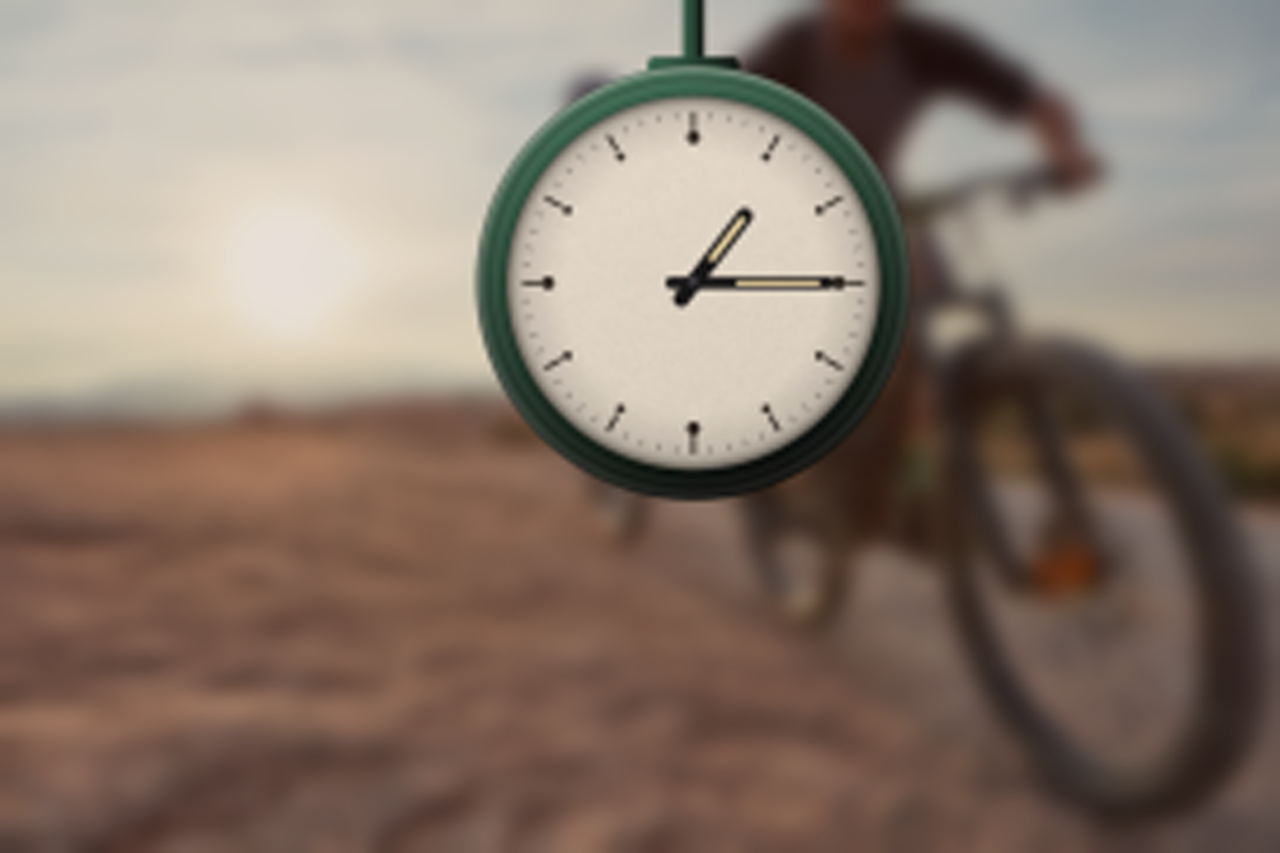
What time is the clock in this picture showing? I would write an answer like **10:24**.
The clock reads **1:15**
